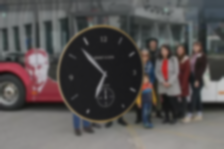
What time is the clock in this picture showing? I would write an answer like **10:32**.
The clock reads **6:53**
